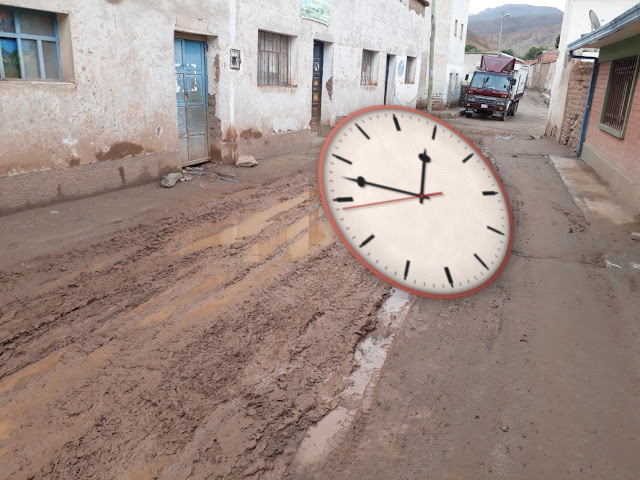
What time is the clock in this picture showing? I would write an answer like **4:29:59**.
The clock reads **12:47:44**
